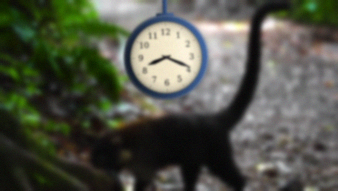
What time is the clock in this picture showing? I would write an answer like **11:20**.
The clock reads **8:19**
